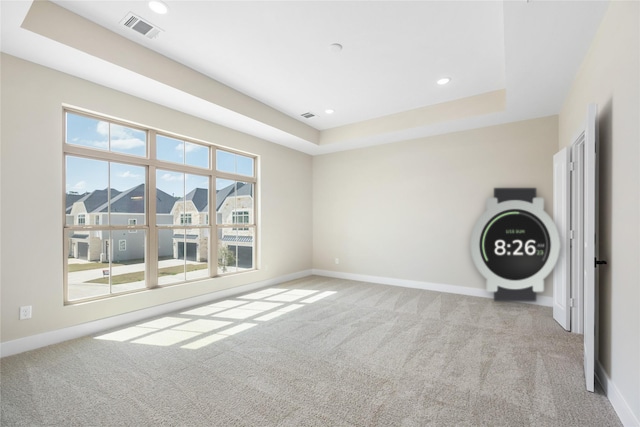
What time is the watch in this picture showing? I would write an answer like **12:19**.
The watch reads **8:26**
